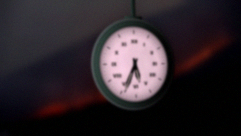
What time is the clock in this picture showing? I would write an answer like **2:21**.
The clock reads **5:34**
